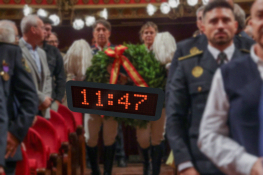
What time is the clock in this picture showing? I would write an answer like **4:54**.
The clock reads **11:47**
